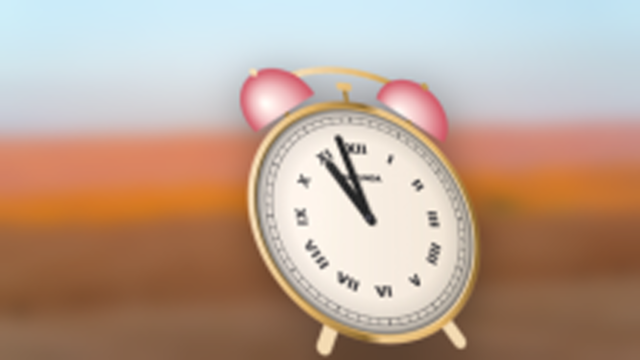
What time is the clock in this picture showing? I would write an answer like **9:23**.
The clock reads **10:58**
